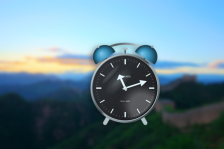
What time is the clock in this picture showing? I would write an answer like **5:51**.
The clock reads **11:12**
